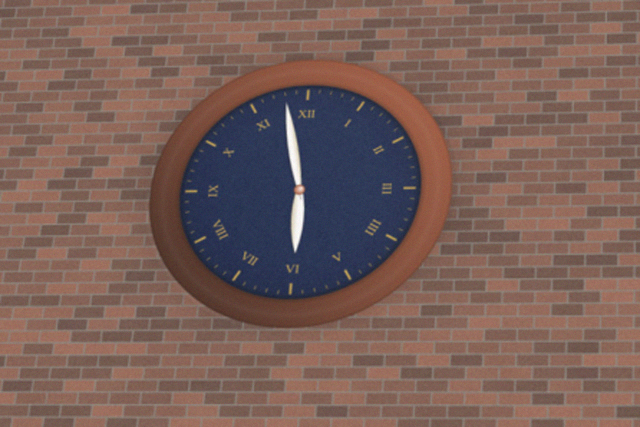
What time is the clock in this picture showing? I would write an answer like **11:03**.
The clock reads **5:58**
